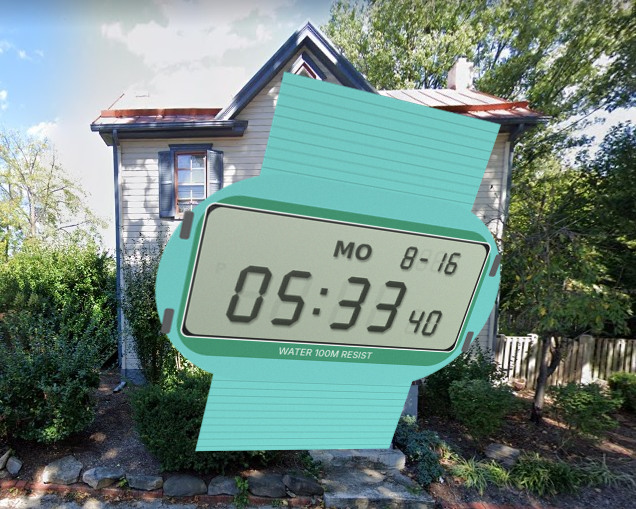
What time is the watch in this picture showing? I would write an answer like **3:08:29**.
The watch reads **5:33:40**
